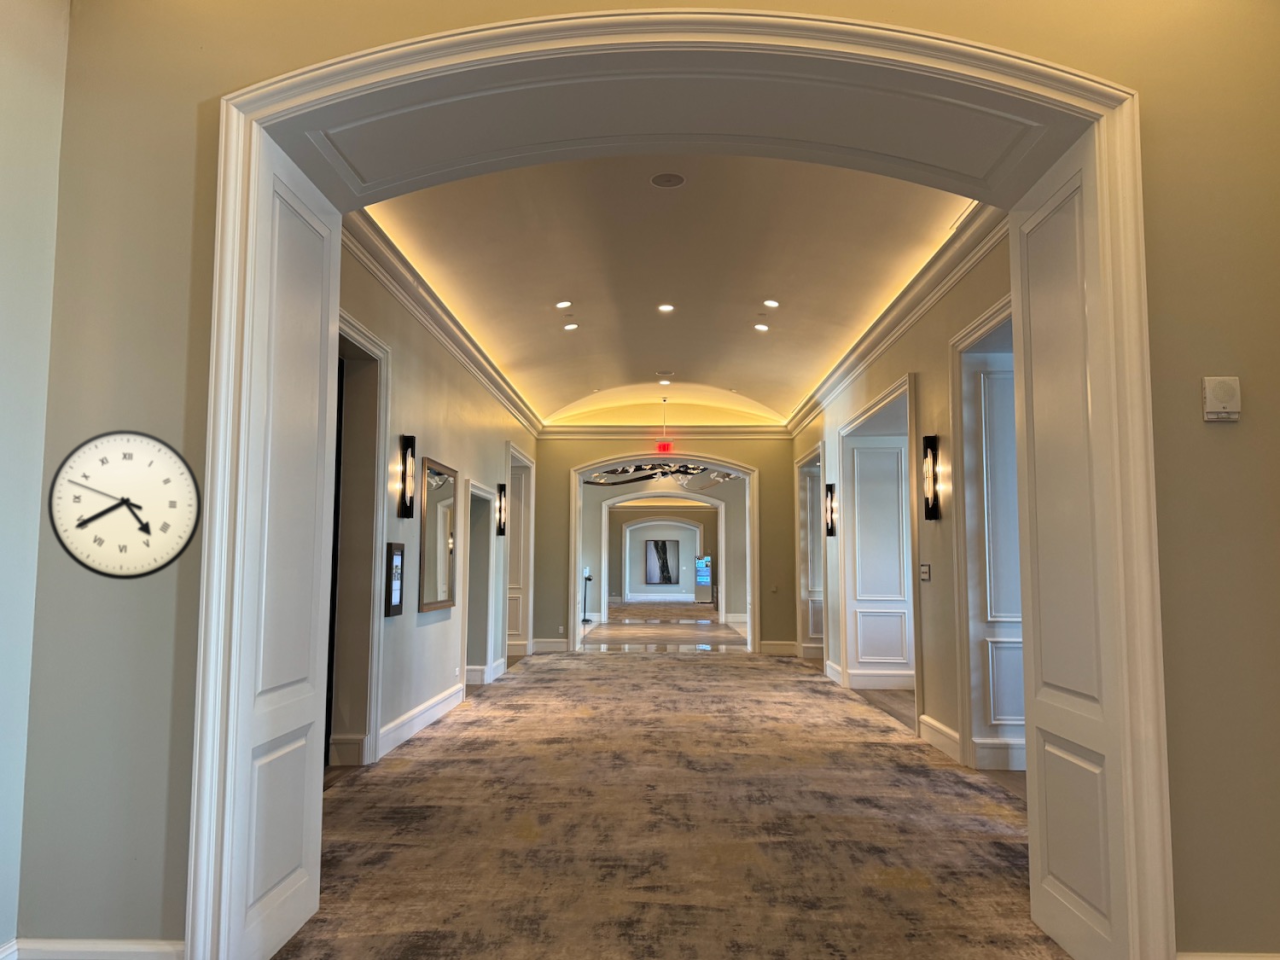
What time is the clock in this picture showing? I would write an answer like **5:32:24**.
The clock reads **4:39:48**
